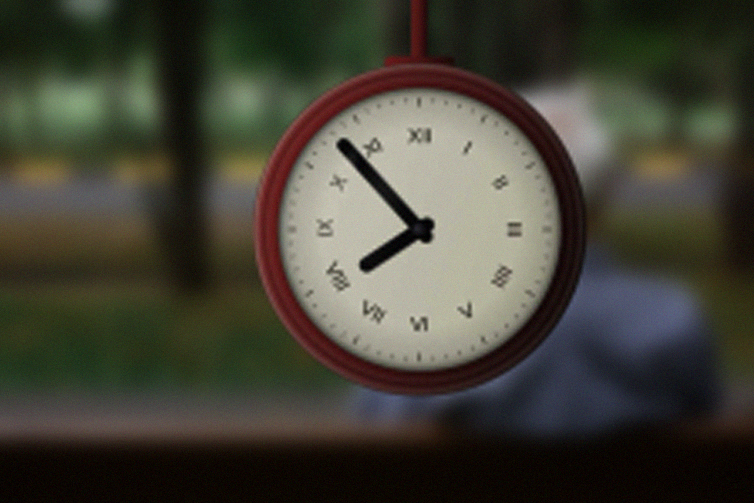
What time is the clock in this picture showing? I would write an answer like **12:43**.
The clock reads **7:53**
